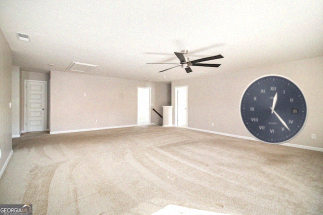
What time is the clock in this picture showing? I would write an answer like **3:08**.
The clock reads **12:23**
